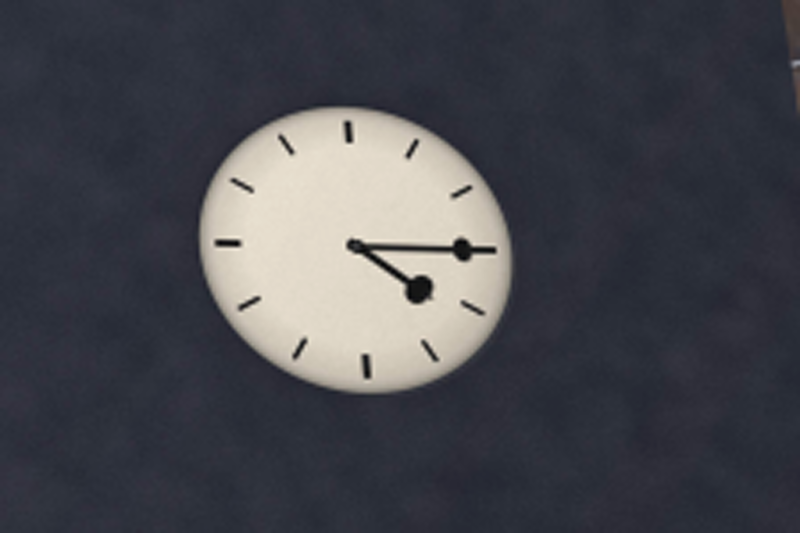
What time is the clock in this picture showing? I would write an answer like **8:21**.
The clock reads **4:15**
